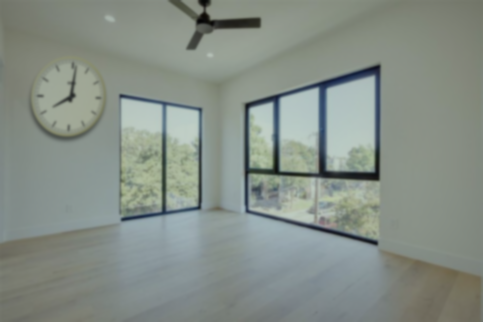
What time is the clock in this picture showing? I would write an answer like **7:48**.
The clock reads **8:01**
